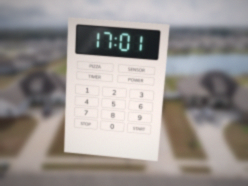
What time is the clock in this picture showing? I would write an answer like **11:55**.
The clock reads **17:01**
